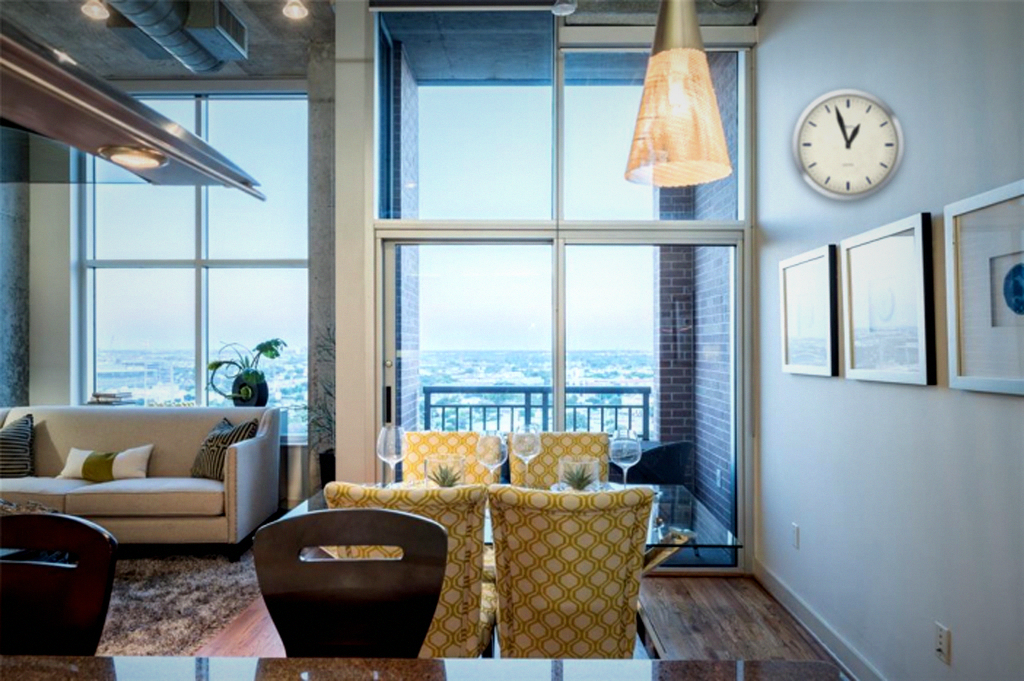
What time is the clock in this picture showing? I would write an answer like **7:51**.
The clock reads **12:57**
